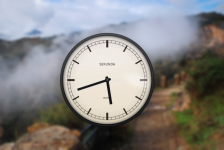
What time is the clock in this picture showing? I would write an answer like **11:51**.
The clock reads **5:42**
